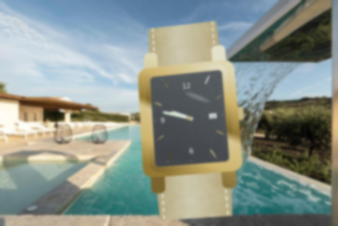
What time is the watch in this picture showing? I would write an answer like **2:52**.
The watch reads **9:48**
